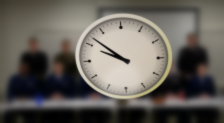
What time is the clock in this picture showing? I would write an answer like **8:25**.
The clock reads **9:52**
